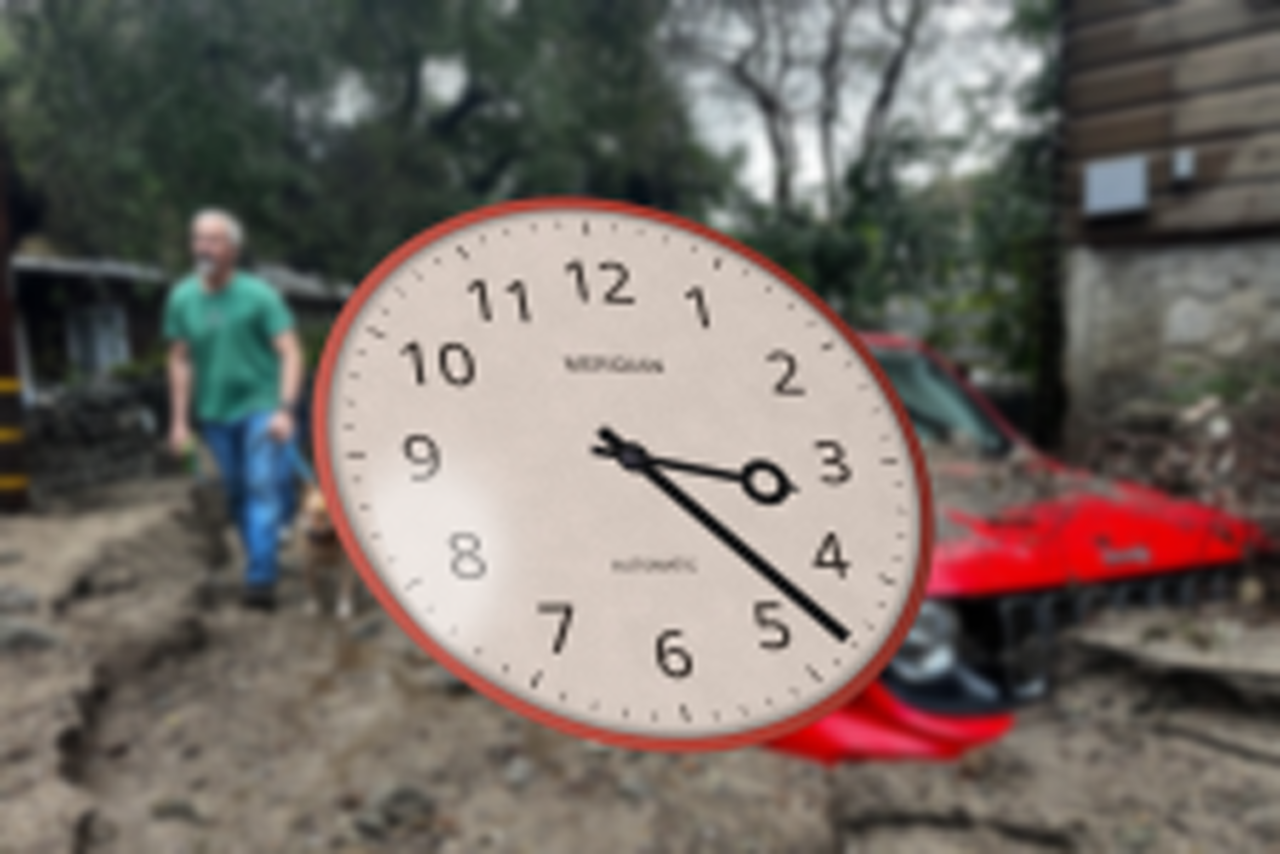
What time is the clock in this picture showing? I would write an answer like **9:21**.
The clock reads **3:23**
